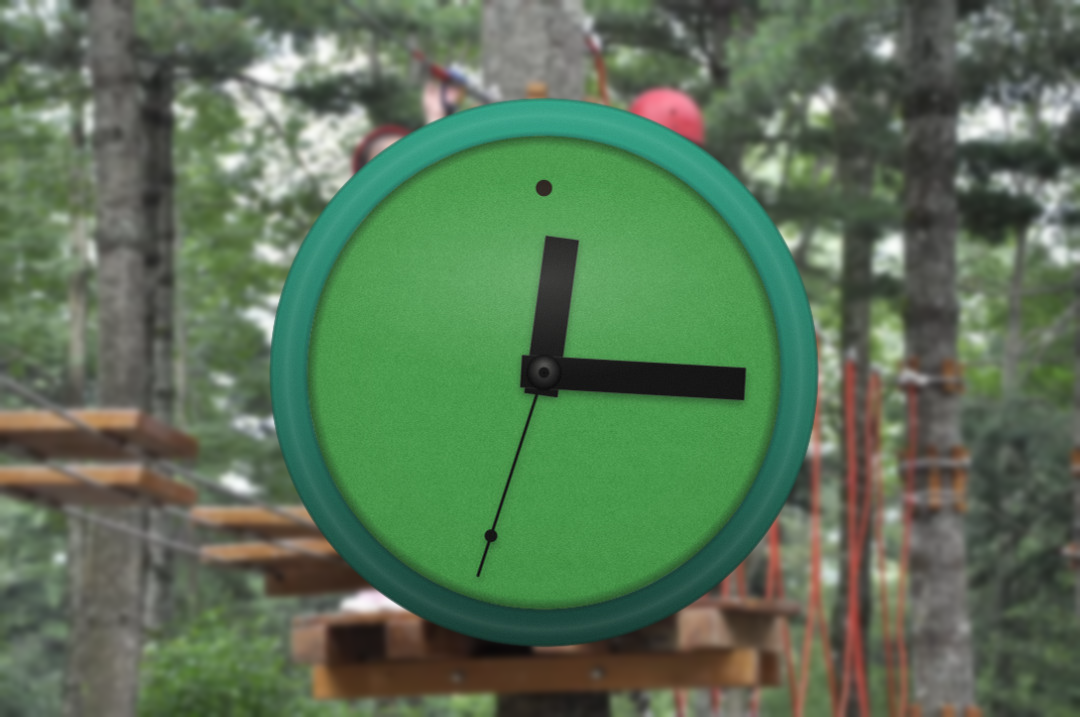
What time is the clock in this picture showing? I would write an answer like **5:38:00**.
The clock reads **12:15:33**
